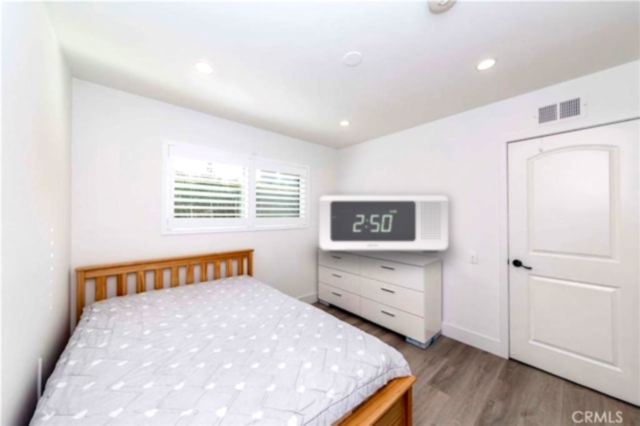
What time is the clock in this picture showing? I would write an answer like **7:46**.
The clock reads **2:50**
